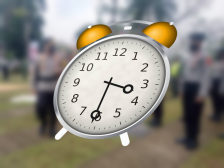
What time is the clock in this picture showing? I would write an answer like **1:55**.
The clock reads **3:31**
